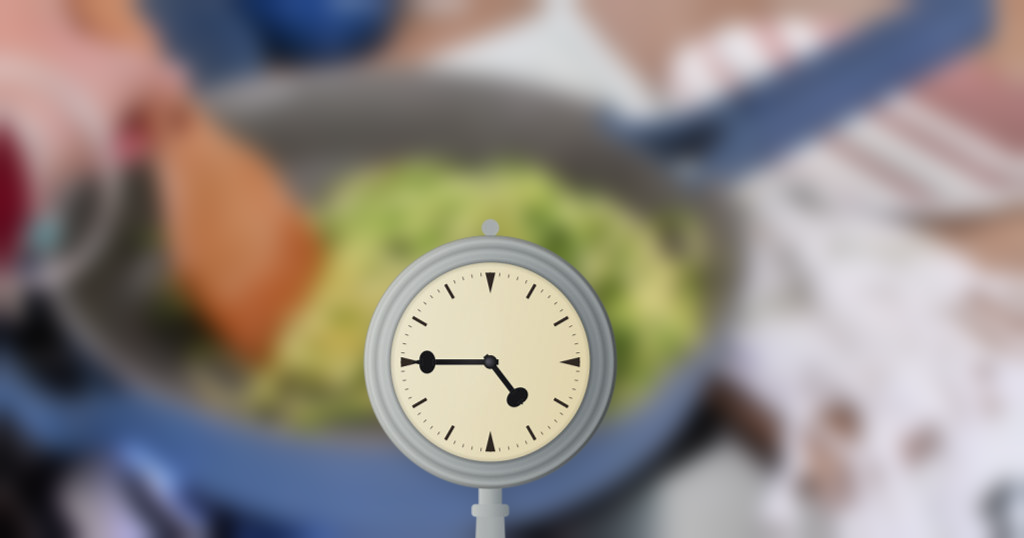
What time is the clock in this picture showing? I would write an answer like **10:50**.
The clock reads **4:45**
